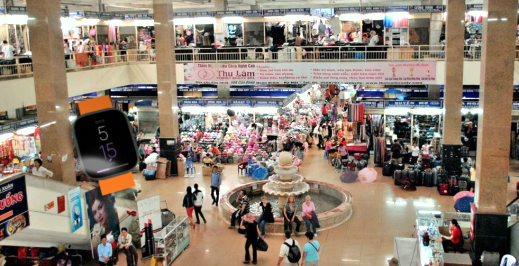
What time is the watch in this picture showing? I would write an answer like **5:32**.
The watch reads **5:15**
